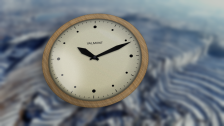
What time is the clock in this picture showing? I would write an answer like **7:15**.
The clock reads **10:11**
